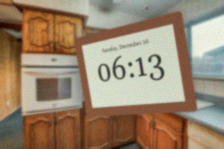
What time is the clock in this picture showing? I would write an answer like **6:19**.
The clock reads **6:13**
